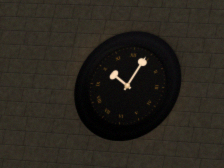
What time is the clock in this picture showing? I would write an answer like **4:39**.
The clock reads **10:04**
